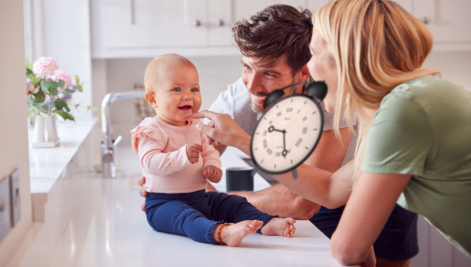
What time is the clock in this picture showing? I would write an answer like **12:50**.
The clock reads **9:27**
